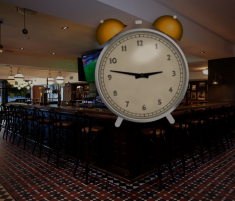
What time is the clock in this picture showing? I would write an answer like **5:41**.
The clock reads **2:47**
